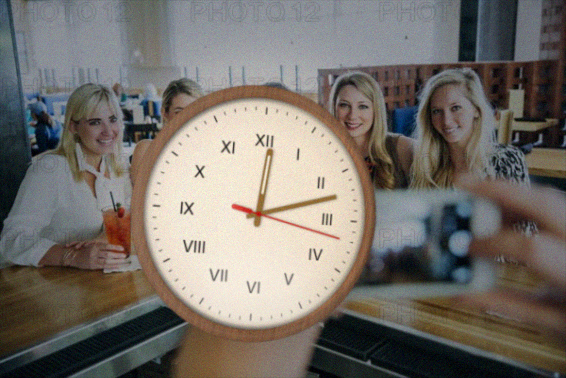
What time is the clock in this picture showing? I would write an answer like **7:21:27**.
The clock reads **12:12:17**
